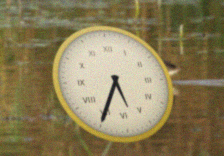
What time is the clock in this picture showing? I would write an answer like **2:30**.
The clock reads **5:35**
